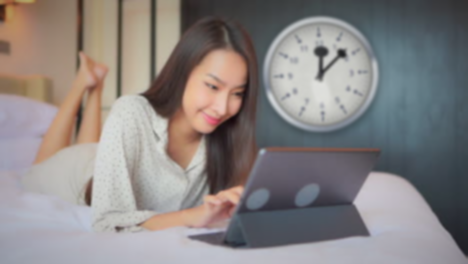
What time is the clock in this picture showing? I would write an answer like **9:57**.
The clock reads **12:08**
